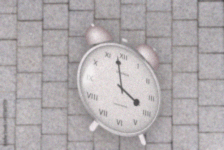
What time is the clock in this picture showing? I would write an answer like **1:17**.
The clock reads **3:58**
